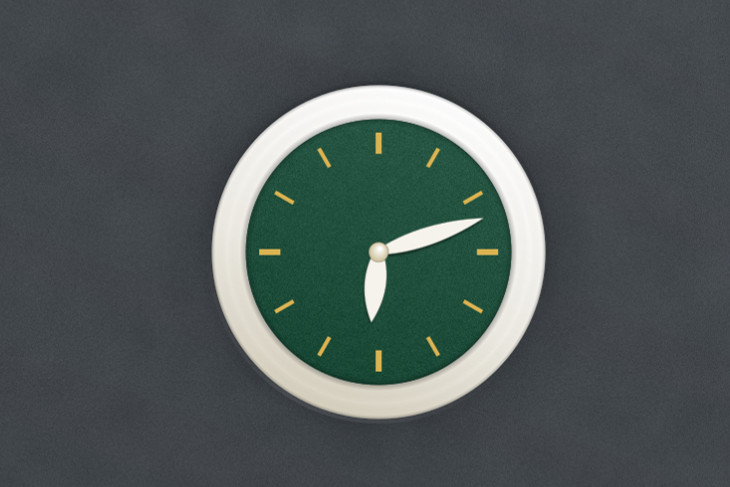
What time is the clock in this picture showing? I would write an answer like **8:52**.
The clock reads **6:12**
